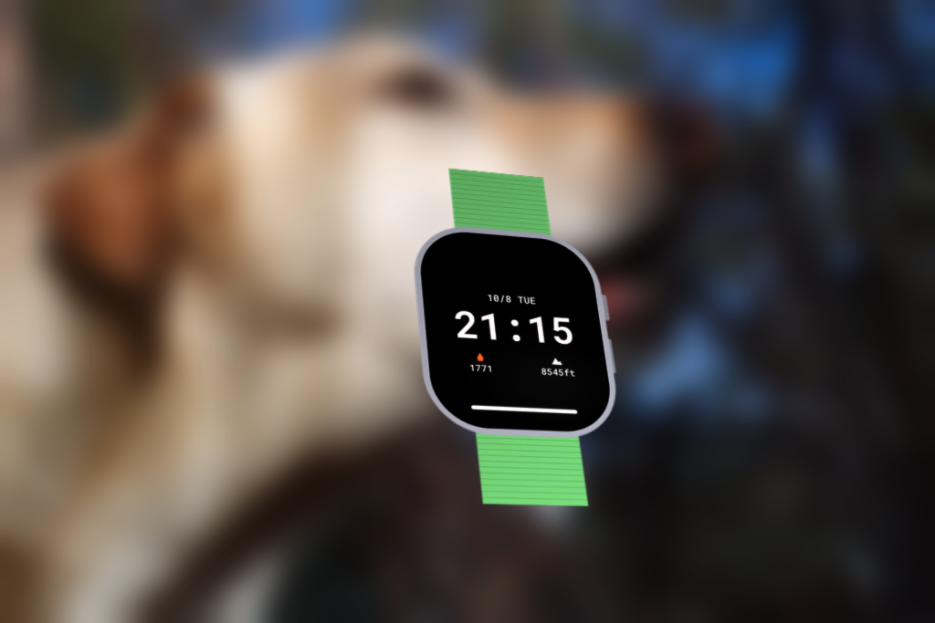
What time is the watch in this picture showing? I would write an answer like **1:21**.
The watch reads **21:15**
